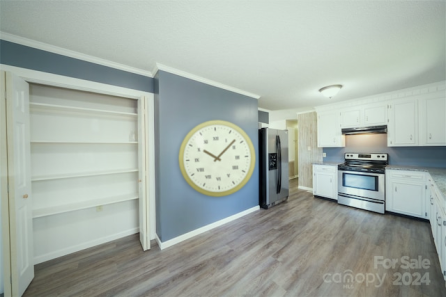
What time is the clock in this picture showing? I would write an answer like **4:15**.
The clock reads **10:08**
